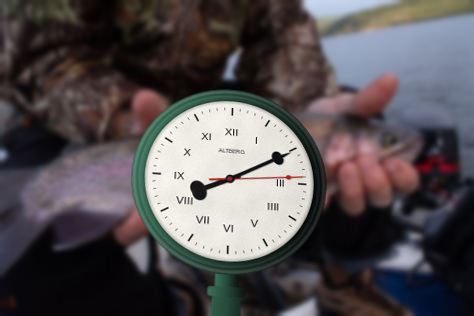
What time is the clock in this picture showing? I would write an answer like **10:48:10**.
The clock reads **8:10:14**
